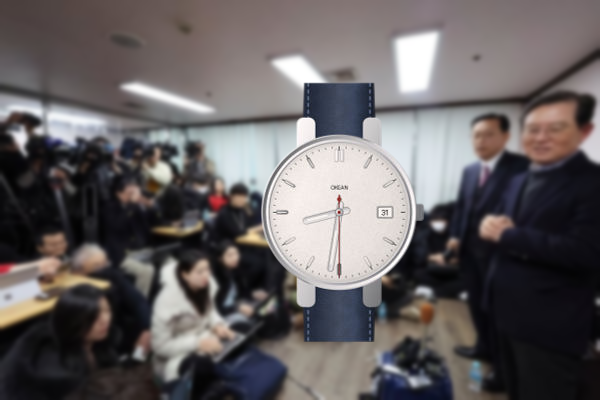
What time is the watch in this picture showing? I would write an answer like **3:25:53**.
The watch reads **8:31:30**
